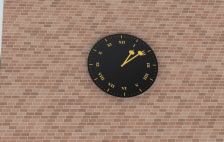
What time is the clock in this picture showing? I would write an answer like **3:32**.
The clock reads **1:09**
